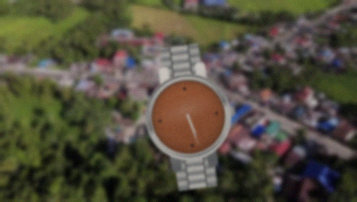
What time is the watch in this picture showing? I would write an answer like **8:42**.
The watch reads **5:28**
